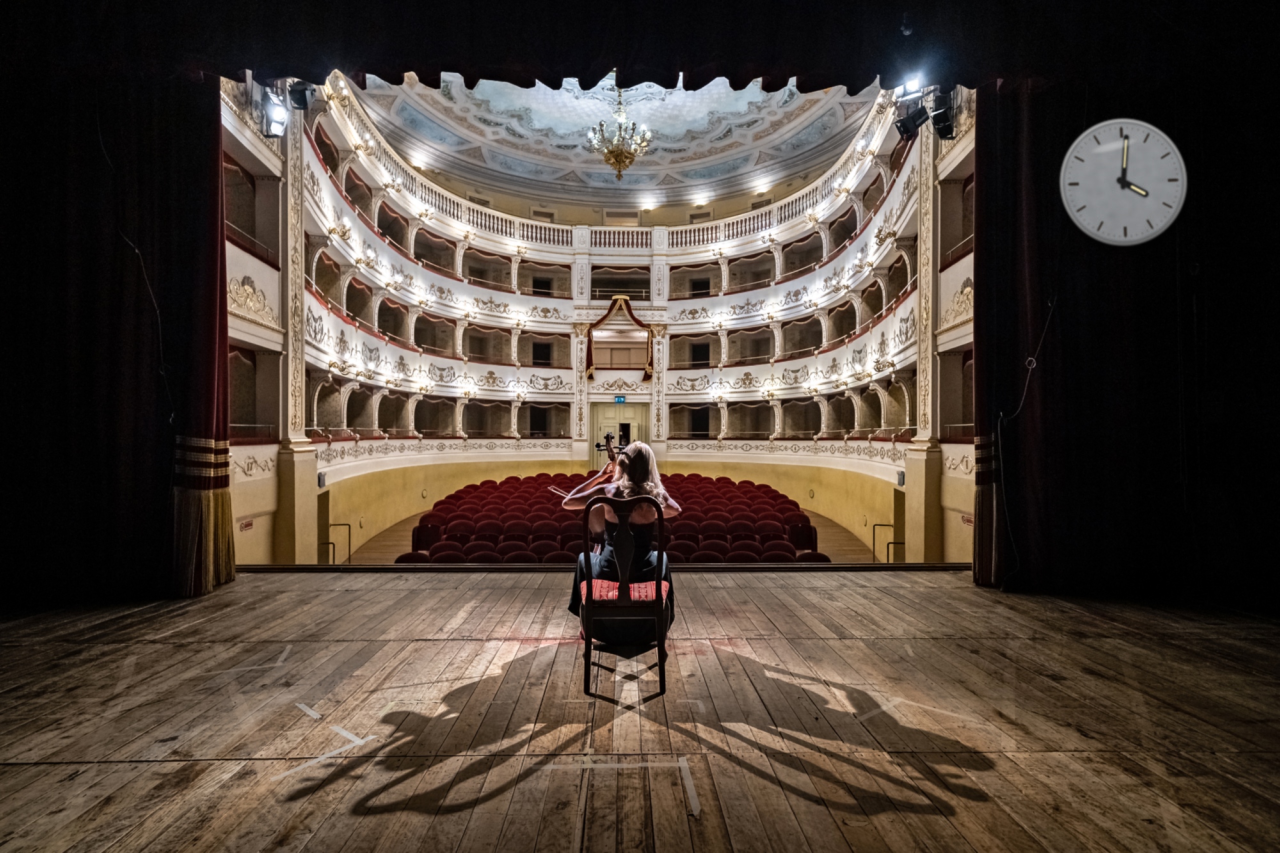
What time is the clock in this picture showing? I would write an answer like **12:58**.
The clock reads **4:01**
